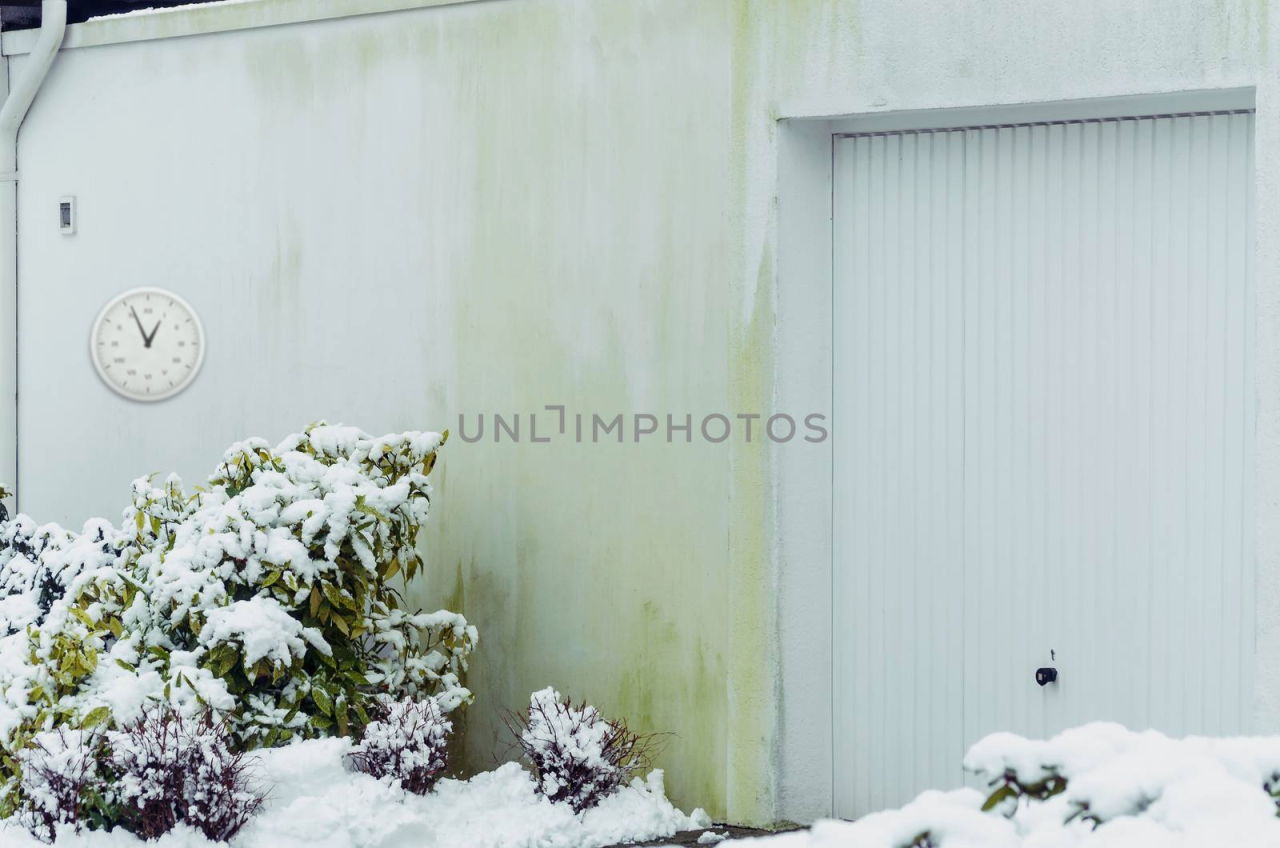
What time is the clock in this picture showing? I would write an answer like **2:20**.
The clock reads **12:56**
